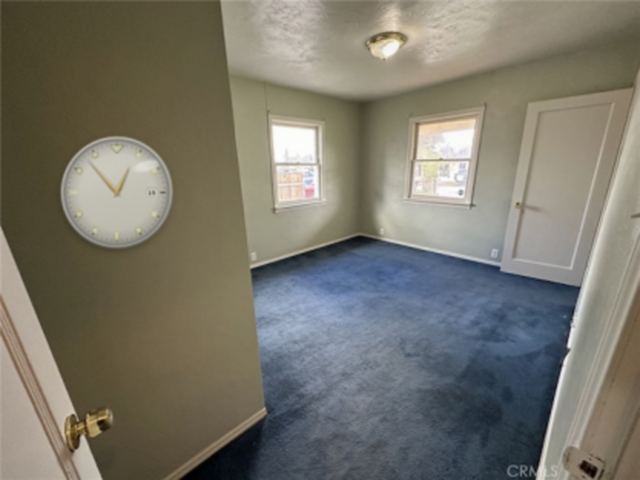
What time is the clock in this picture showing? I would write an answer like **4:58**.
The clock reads **12:53**
